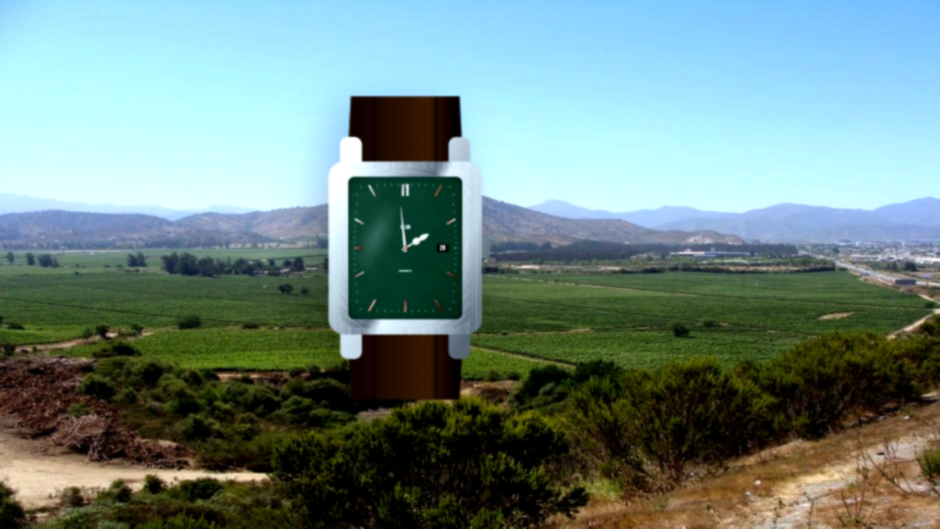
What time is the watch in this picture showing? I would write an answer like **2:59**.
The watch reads **1:59**
